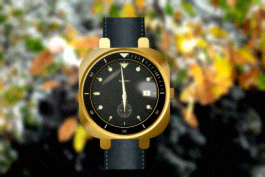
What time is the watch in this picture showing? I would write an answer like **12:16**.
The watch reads **5:59**
